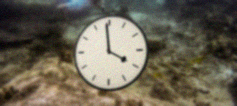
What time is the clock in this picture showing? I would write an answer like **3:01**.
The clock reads **3:59**
